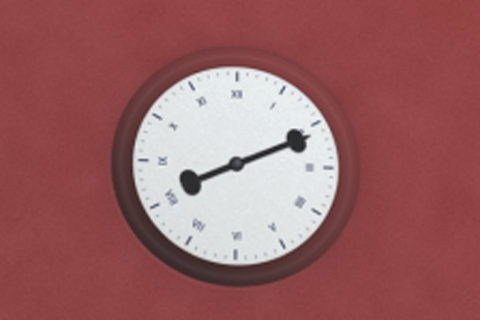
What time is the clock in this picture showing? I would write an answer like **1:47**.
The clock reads **8:11**
